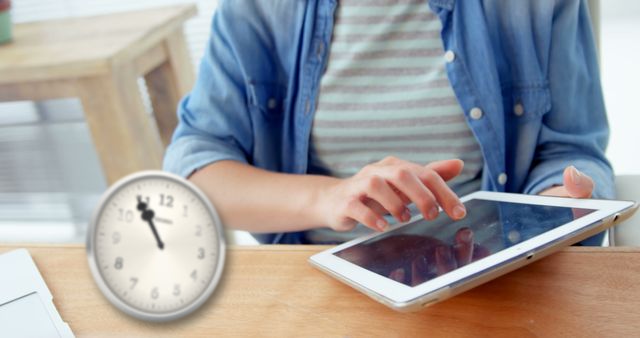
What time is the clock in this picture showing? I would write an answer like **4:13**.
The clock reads **10:54**
